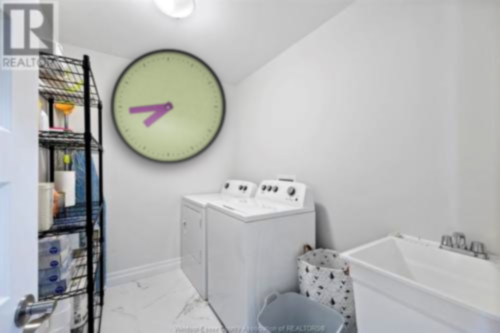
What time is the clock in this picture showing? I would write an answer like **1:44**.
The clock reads **7:44**
